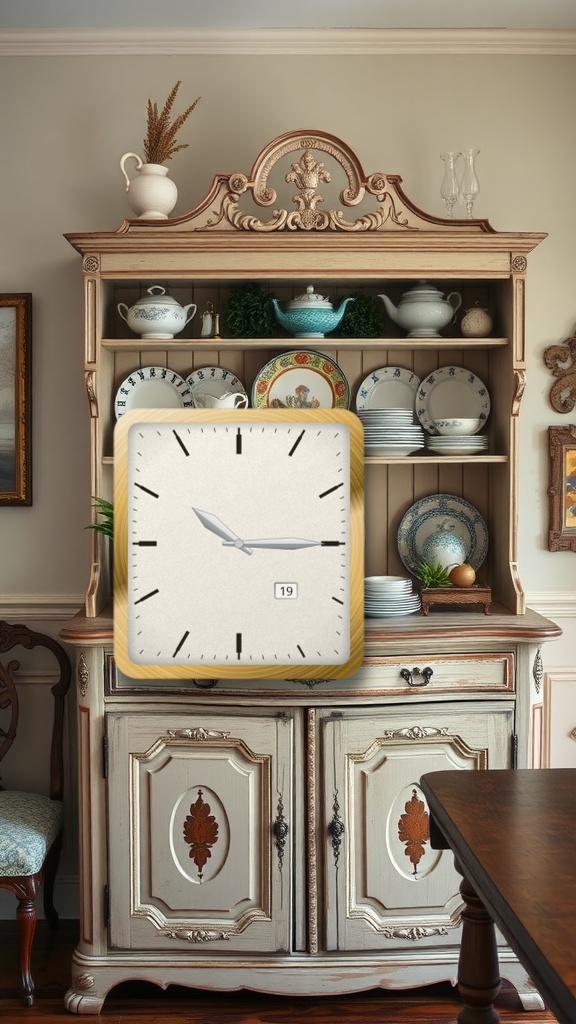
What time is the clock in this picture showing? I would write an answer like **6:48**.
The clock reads **10:15**
